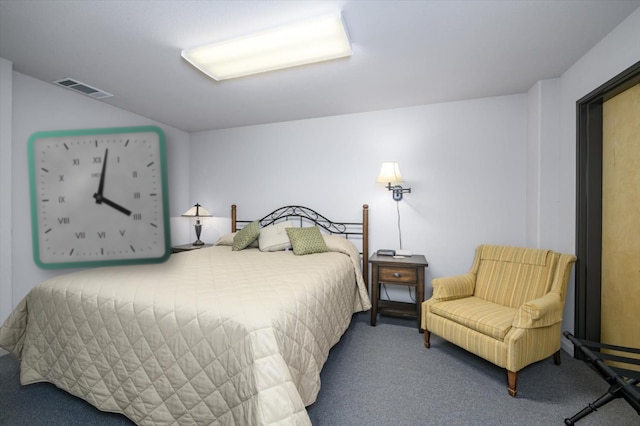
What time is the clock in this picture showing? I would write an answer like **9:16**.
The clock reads **4:02**
